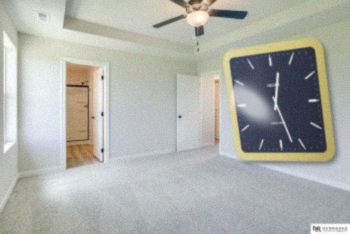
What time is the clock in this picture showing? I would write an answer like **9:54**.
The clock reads **12:27**
